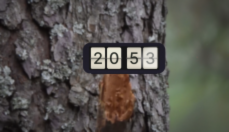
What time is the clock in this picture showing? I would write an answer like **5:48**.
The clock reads **20:53**
